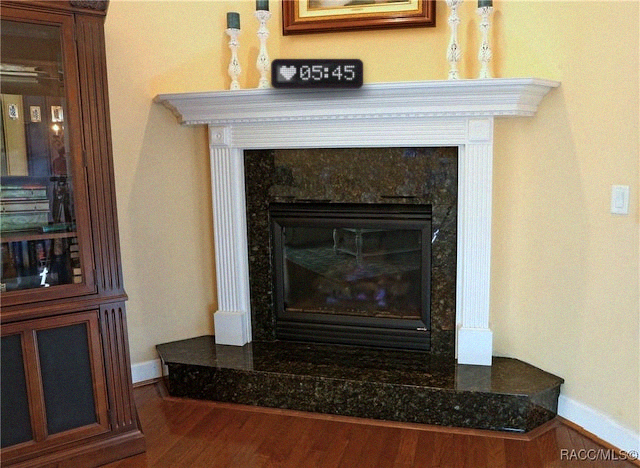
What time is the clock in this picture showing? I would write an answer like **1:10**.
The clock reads **5:45**
